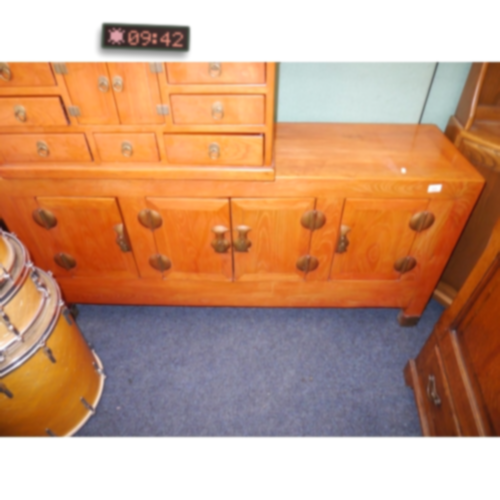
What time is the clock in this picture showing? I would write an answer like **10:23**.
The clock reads **9:42**
